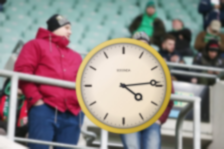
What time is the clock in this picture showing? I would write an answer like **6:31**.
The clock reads **4:14**
